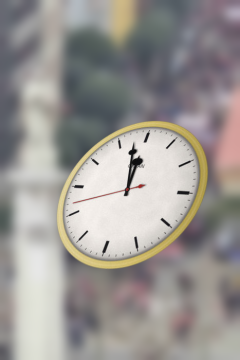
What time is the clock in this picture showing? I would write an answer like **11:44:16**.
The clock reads **11:57:42**
